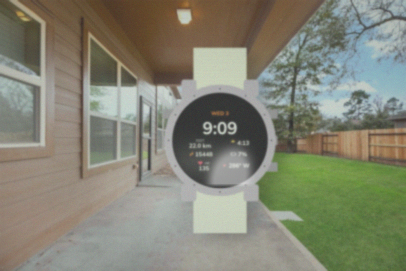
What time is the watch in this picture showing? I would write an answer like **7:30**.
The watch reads **9:09**
